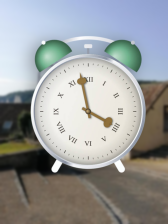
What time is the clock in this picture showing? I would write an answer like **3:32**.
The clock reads **3:58**
